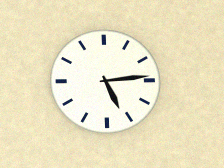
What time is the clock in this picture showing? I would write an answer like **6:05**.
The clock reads **5:14**
